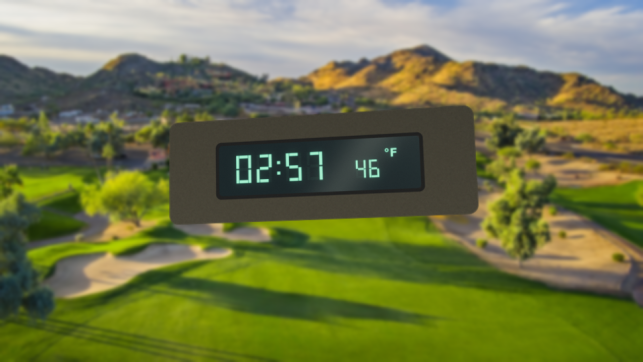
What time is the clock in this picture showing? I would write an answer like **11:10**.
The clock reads **2:57**
